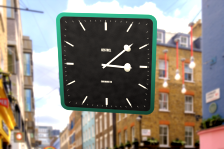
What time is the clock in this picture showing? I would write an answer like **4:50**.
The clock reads **3:08**
